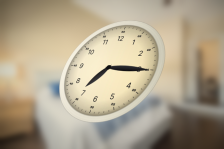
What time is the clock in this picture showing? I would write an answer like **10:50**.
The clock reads **7:15**
